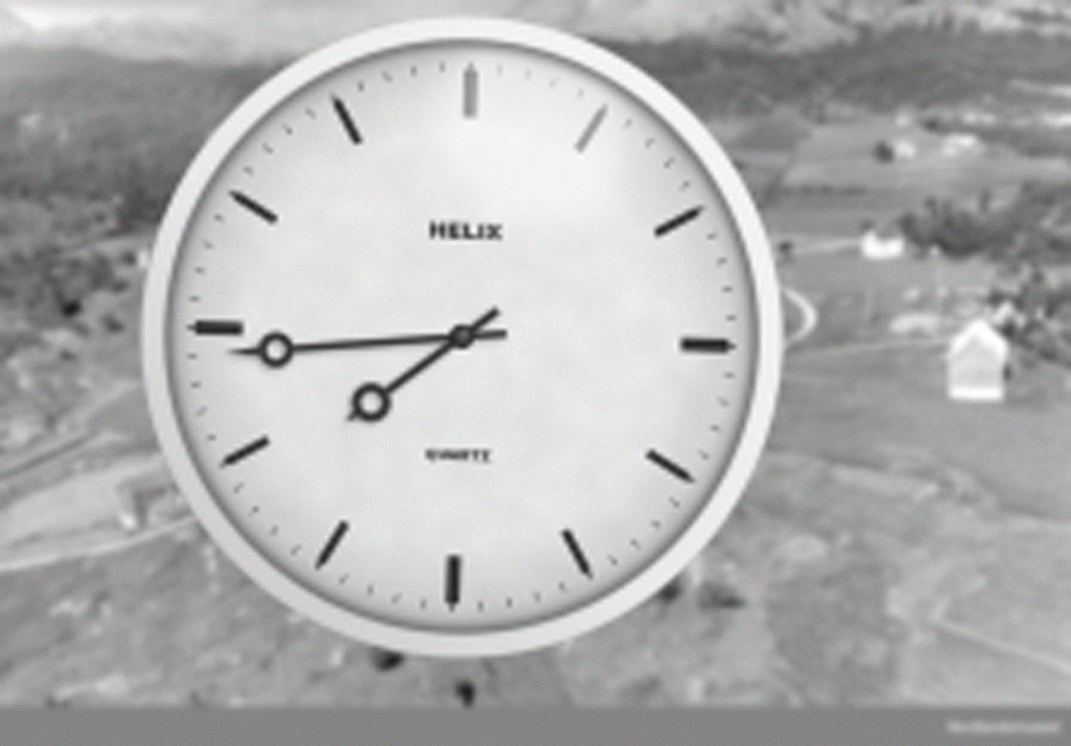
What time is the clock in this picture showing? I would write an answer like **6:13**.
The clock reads **7:44**
